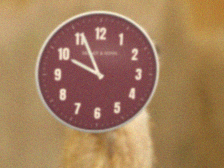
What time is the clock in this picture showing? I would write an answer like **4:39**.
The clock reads **9:56**
